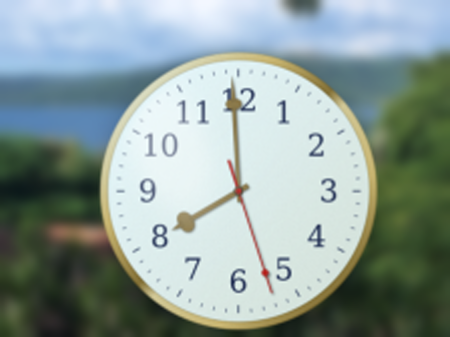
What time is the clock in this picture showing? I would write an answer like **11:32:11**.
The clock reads **7:59:27**
